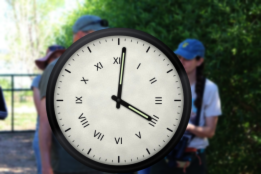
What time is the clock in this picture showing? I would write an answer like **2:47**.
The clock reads **4:01**
